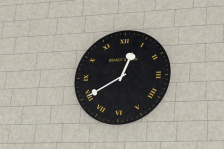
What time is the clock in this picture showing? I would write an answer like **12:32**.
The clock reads **12:40**
